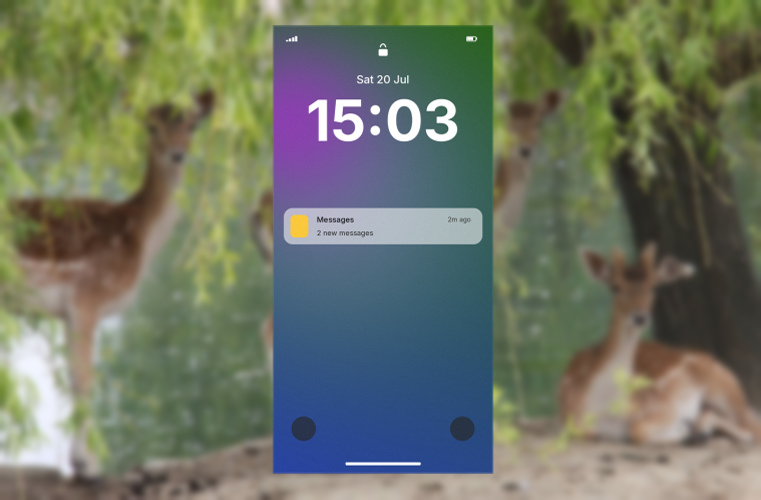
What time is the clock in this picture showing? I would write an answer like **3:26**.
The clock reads **15:03**
